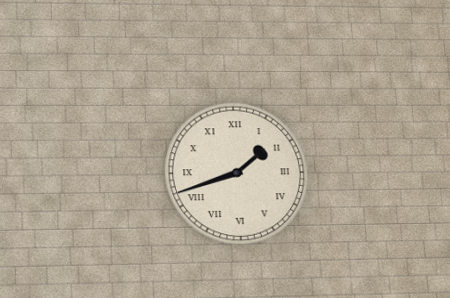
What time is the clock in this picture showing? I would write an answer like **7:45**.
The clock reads **1:42**
